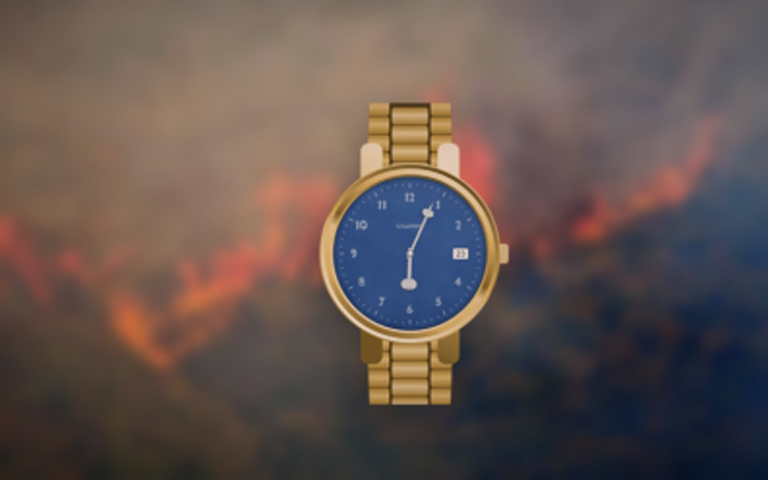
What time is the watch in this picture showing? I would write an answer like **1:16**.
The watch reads **6:04**
